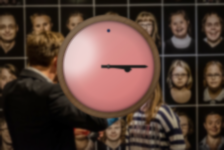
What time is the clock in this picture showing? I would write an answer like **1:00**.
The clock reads **3:15**
